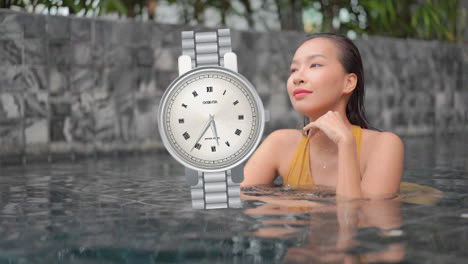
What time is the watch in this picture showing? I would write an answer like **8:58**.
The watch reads **5:36**
